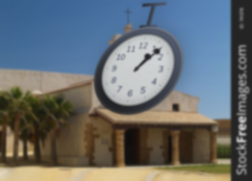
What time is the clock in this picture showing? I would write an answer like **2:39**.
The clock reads **1:07**
